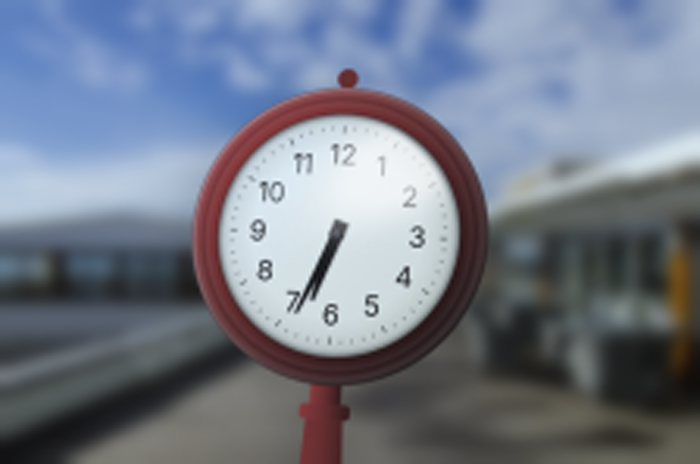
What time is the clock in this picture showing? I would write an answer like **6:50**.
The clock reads **6:34**
